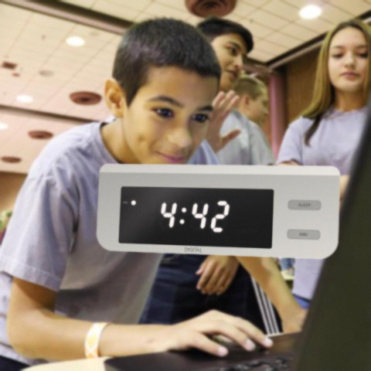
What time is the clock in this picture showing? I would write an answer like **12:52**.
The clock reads **4:42**
